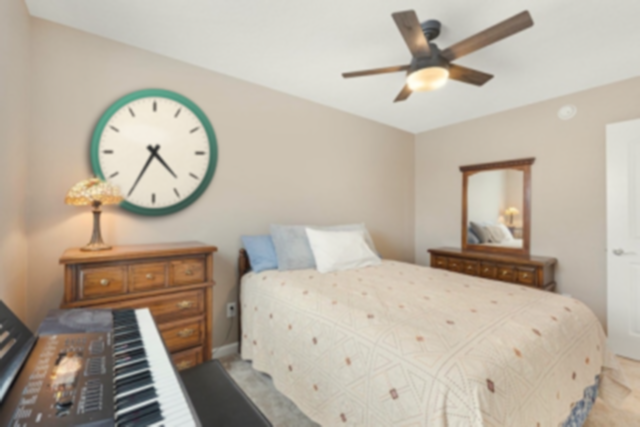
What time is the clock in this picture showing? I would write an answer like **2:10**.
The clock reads **4:35**
